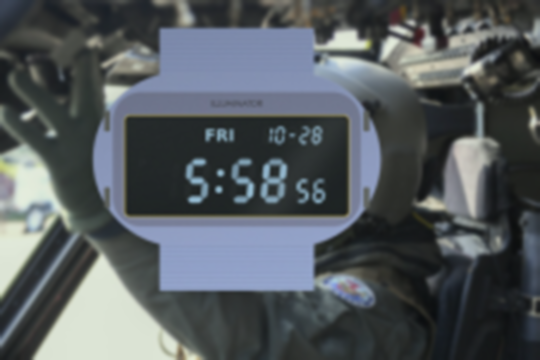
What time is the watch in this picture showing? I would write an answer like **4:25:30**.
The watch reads **5:58:56**
